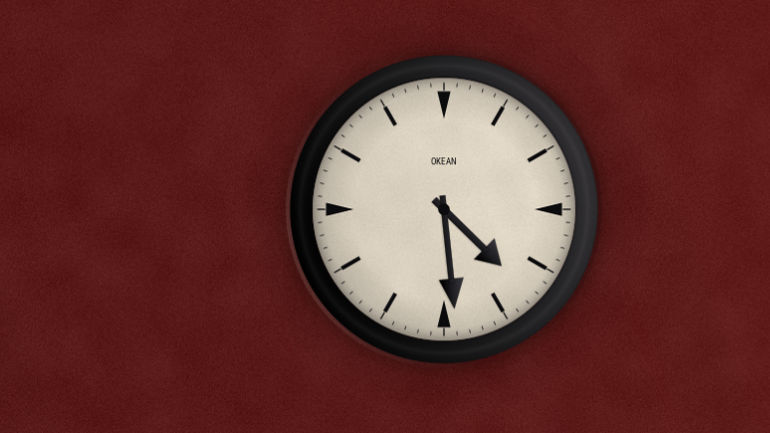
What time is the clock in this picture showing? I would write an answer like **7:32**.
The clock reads **4:29**
